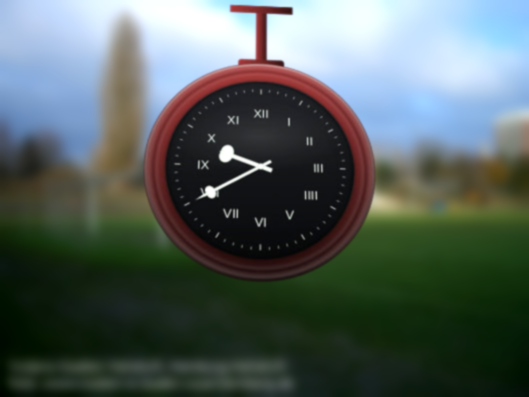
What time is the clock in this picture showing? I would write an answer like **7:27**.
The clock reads **9:40**
